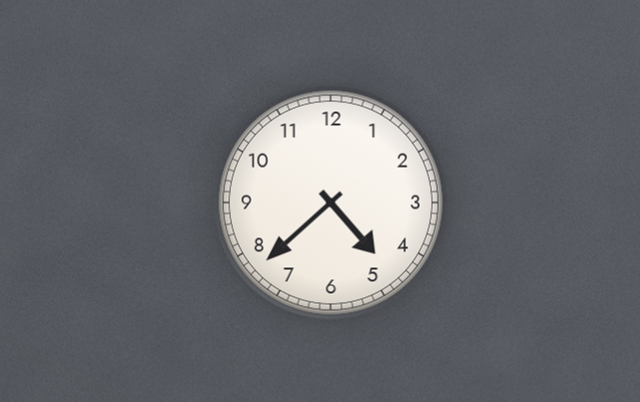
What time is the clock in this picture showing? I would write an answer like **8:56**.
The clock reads **4:38**
